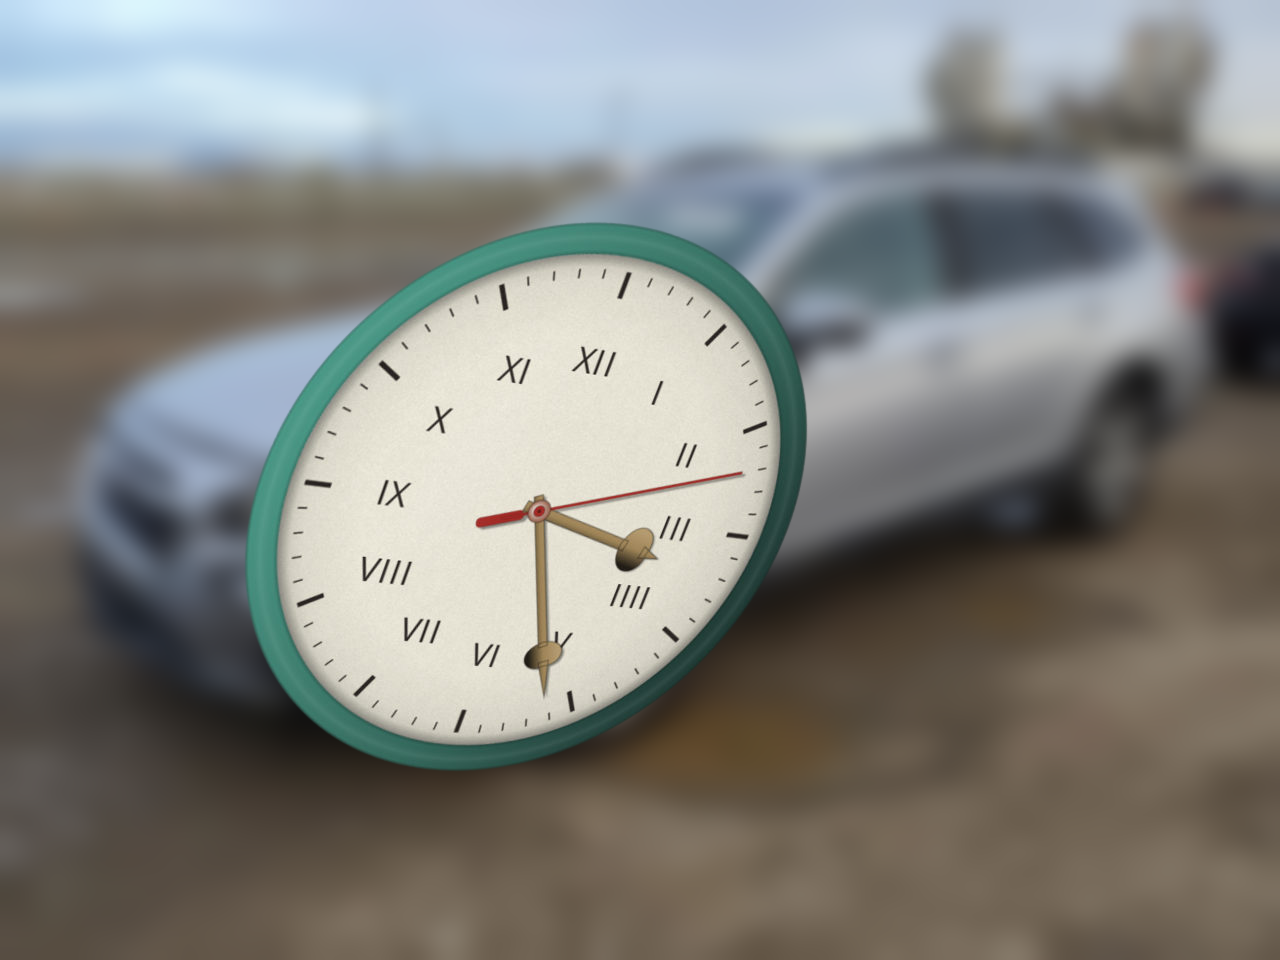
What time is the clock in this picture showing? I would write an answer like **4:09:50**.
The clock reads **3:26:12**
